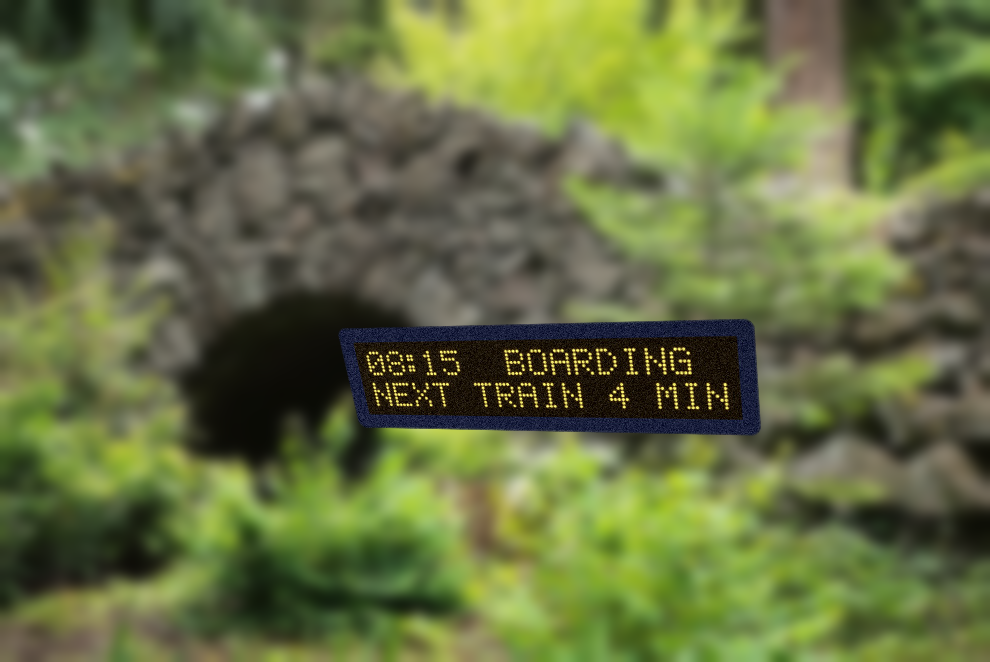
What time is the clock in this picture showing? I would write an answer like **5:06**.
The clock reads **8:15**
